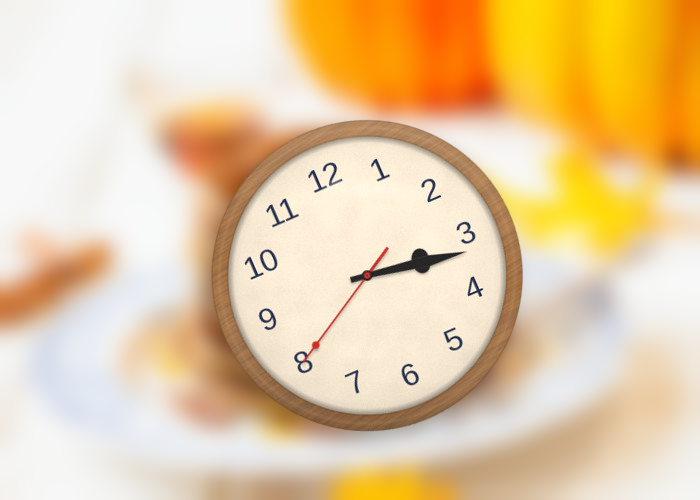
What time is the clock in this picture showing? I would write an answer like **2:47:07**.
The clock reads **3:16:40**
